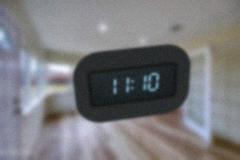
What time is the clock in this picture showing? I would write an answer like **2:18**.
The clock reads **11:10**
